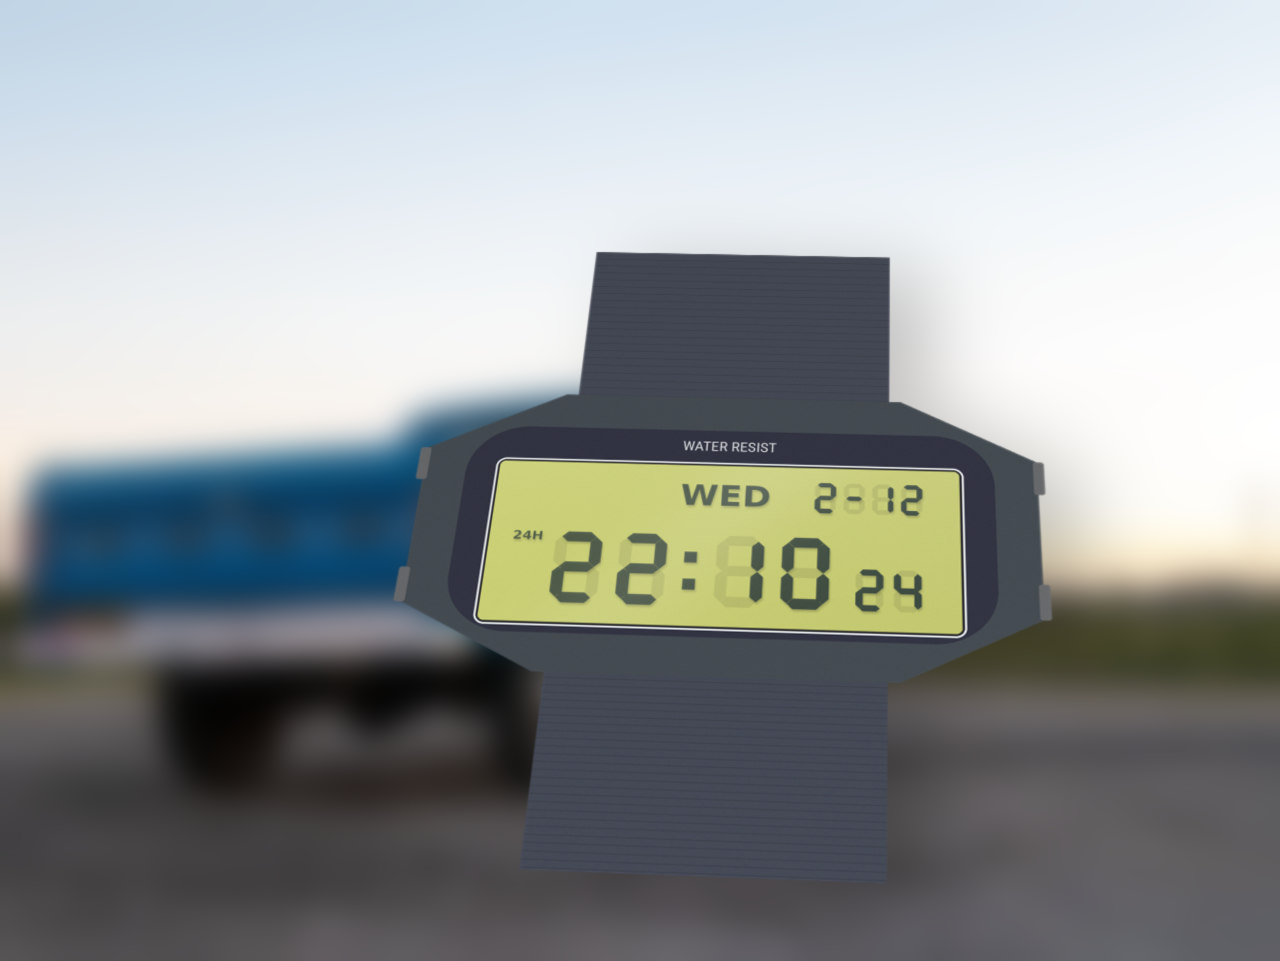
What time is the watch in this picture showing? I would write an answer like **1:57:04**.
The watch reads **22:10:24**
